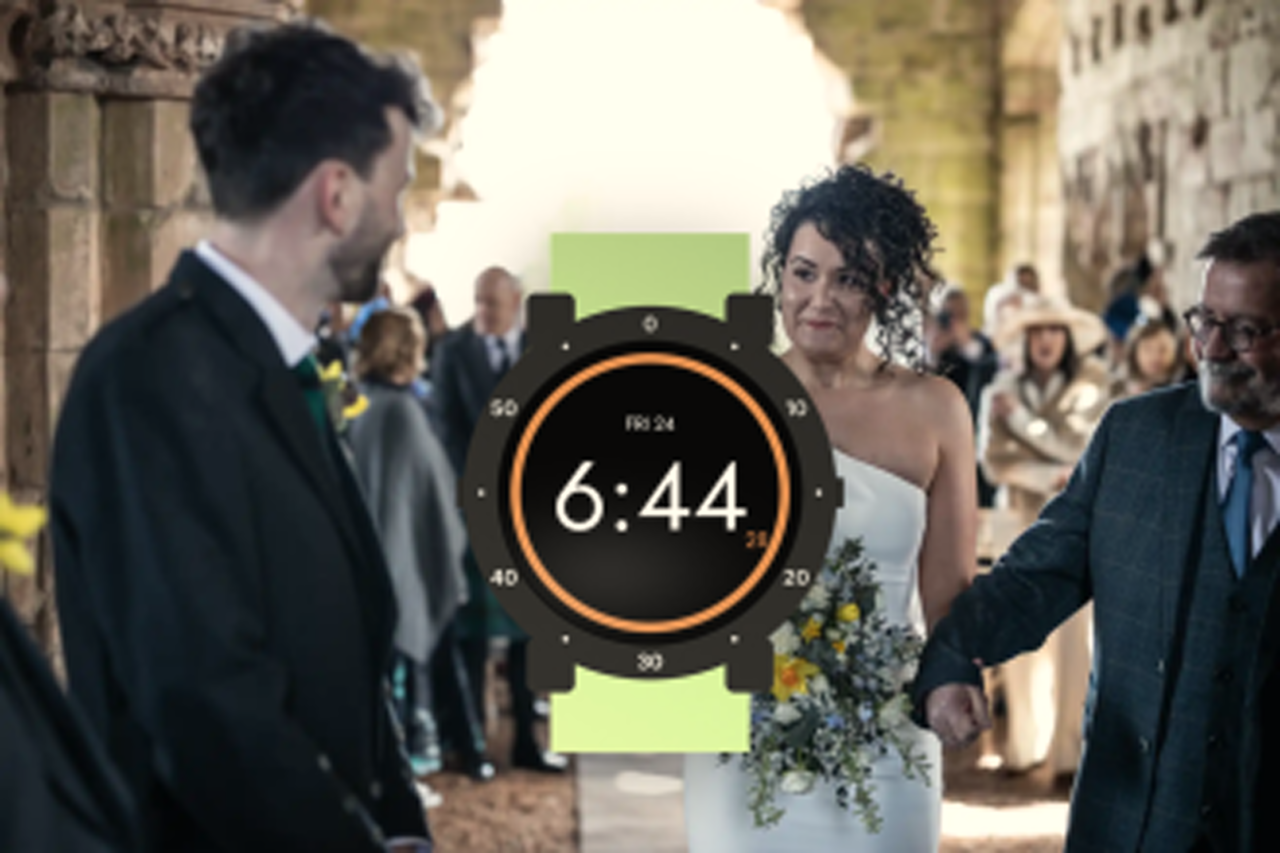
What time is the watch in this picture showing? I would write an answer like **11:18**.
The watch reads **6:44**
